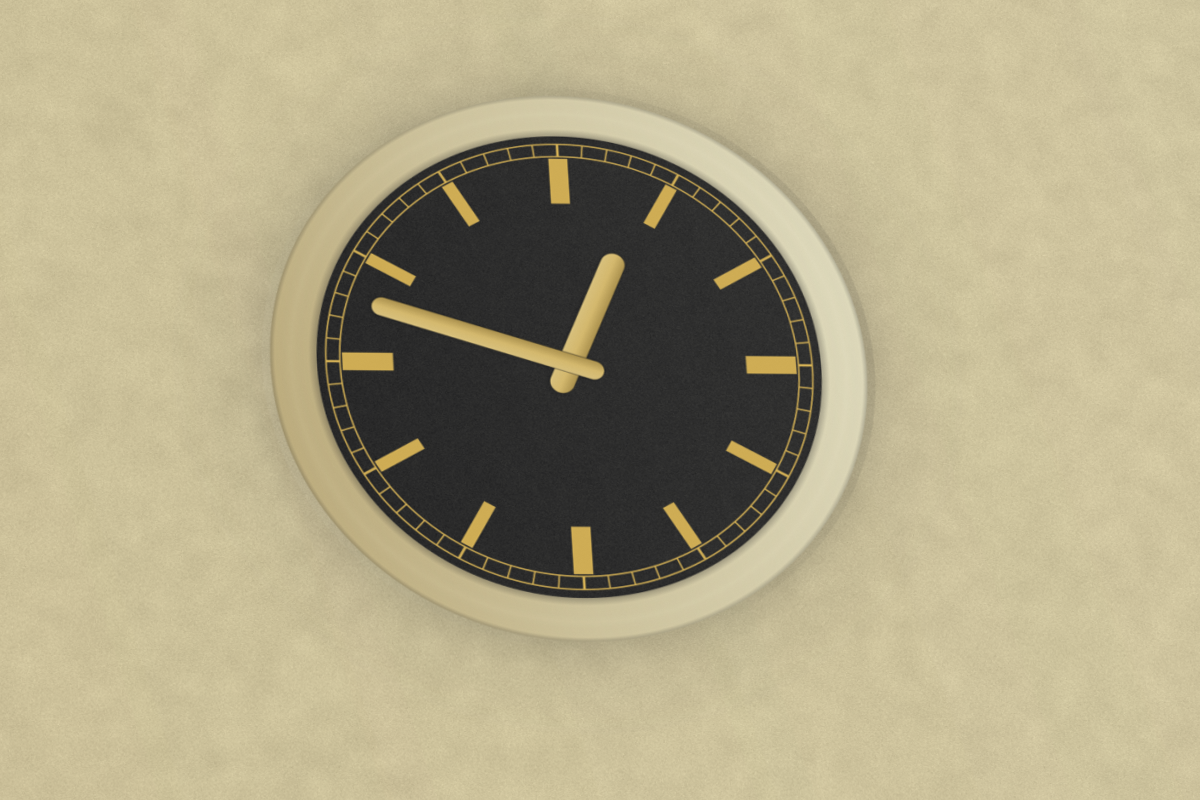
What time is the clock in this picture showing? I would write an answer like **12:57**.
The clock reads **12:48**
